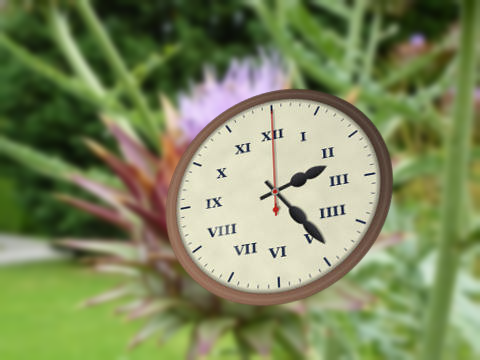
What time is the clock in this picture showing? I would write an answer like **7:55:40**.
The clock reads **2:24:00**
